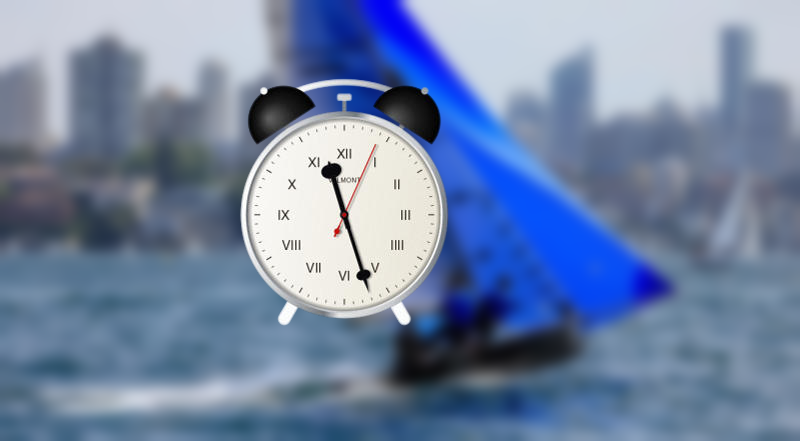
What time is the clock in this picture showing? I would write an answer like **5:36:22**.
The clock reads **11:27:04**
